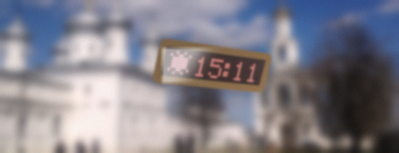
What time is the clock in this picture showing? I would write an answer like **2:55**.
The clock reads **15:11**
